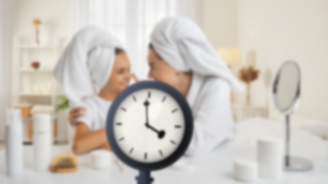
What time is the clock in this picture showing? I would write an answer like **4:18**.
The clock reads **3:59**
